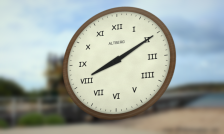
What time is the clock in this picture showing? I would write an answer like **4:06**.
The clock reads **8:10**
